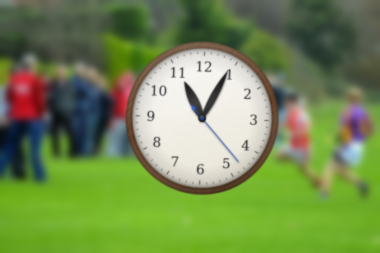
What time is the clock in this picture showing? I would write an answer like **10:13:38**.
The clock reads **11:04:23**
